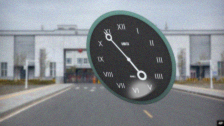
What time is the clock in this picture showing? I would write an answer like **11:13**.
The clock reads **4:54**
